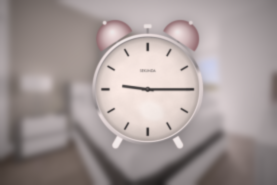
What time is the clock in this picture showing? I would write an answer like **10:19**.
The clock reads **9:15**
